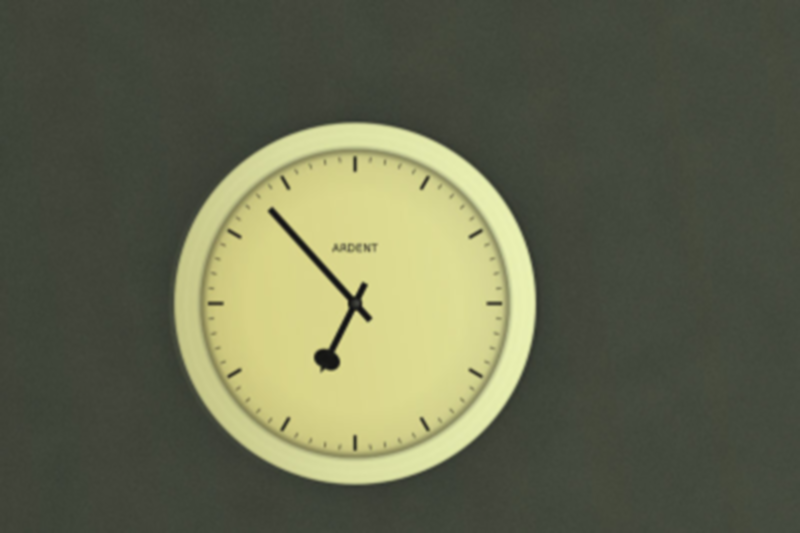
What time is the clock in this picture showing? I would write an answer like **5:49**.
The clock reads **6:53**
